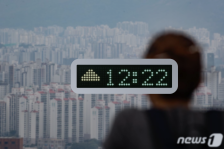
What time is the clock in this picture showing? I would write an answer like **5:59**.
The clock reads **12:22**
